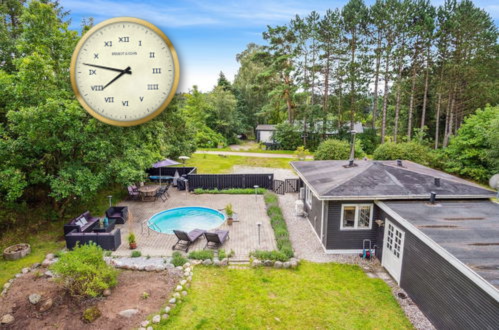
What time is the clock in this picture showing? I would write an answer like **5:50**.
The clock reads **7:47**
